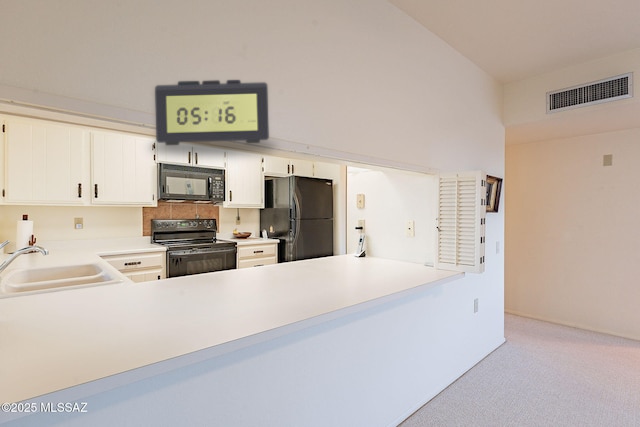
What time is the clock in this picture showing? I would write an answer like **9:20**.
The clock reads **5:16**
